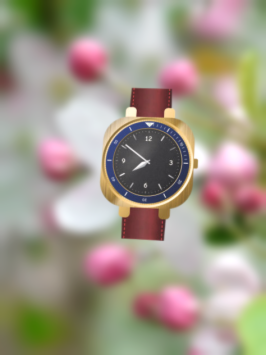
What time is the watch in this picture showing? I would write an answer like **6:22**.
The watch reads **7:51**
